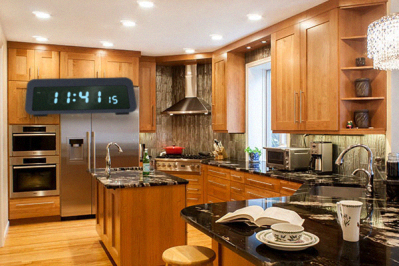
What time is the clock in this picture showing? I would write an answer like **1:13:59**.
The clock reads **11:41:15**
